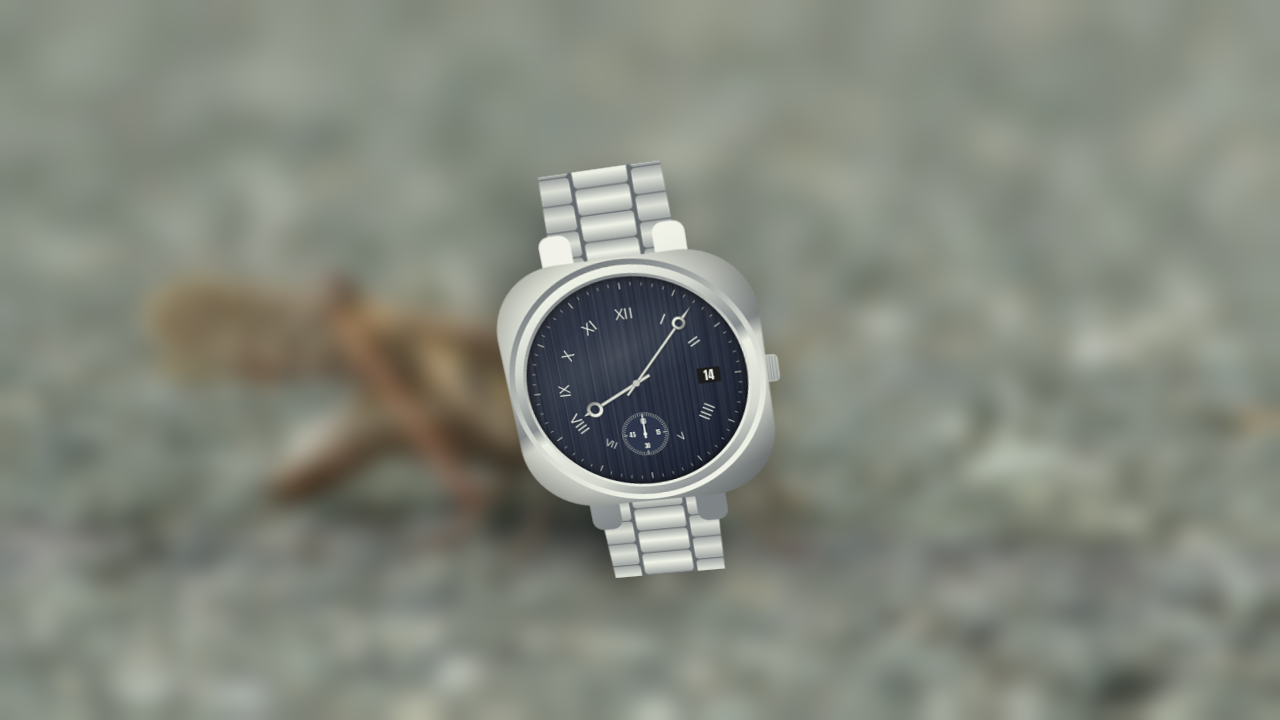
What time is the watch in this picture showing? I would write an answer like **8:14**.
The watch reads **8:07**
